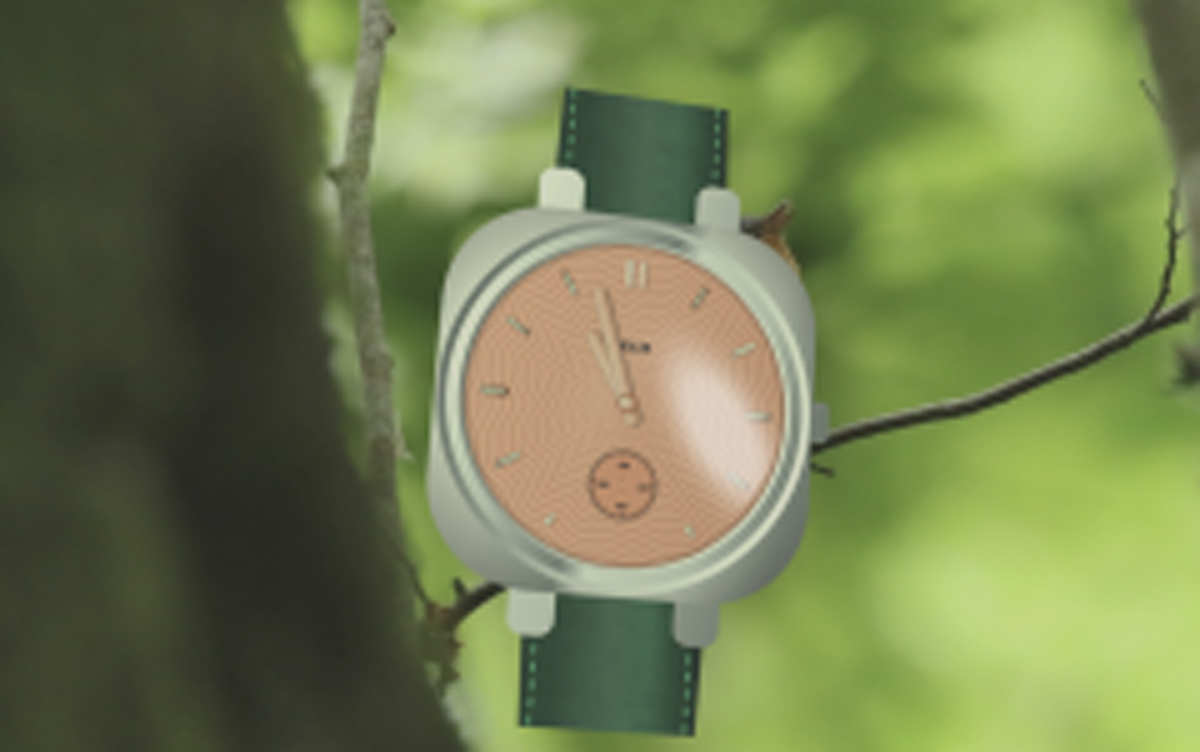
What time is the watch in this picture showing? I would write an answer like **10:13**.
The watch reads **10:57**
